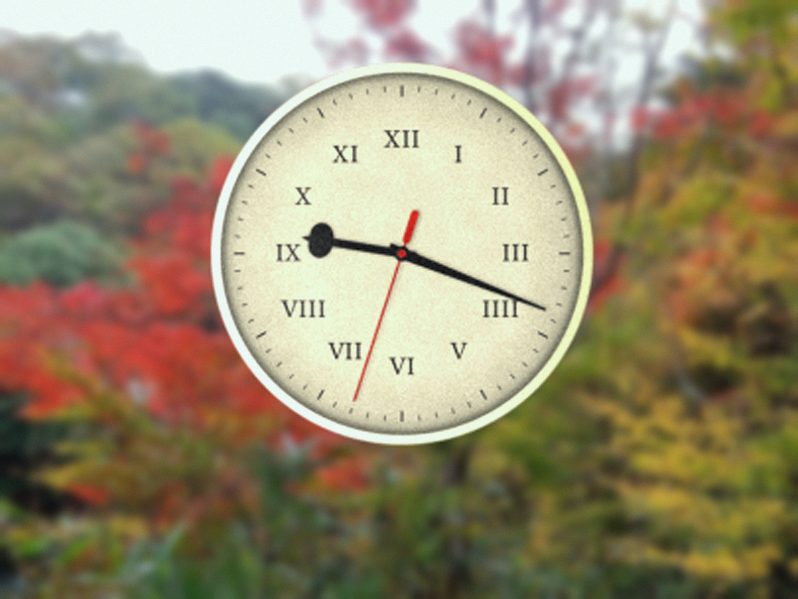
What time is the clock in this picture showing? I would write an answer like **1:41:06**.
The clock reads **9:18:33**
